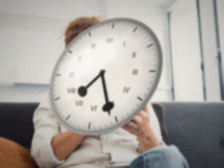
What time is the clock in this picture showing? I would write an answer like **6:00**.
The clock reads **7:26**
